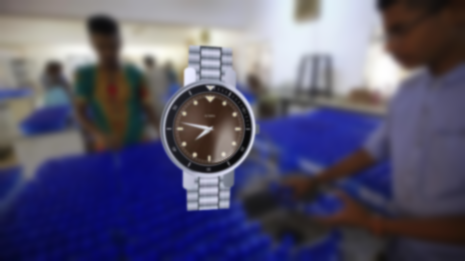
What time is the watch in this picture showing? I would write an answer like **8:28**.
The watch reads **7:47**
